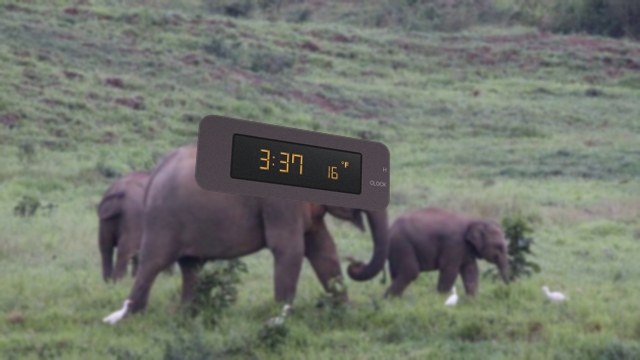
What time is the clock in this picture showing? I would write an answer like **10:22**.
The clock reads **3:37**
